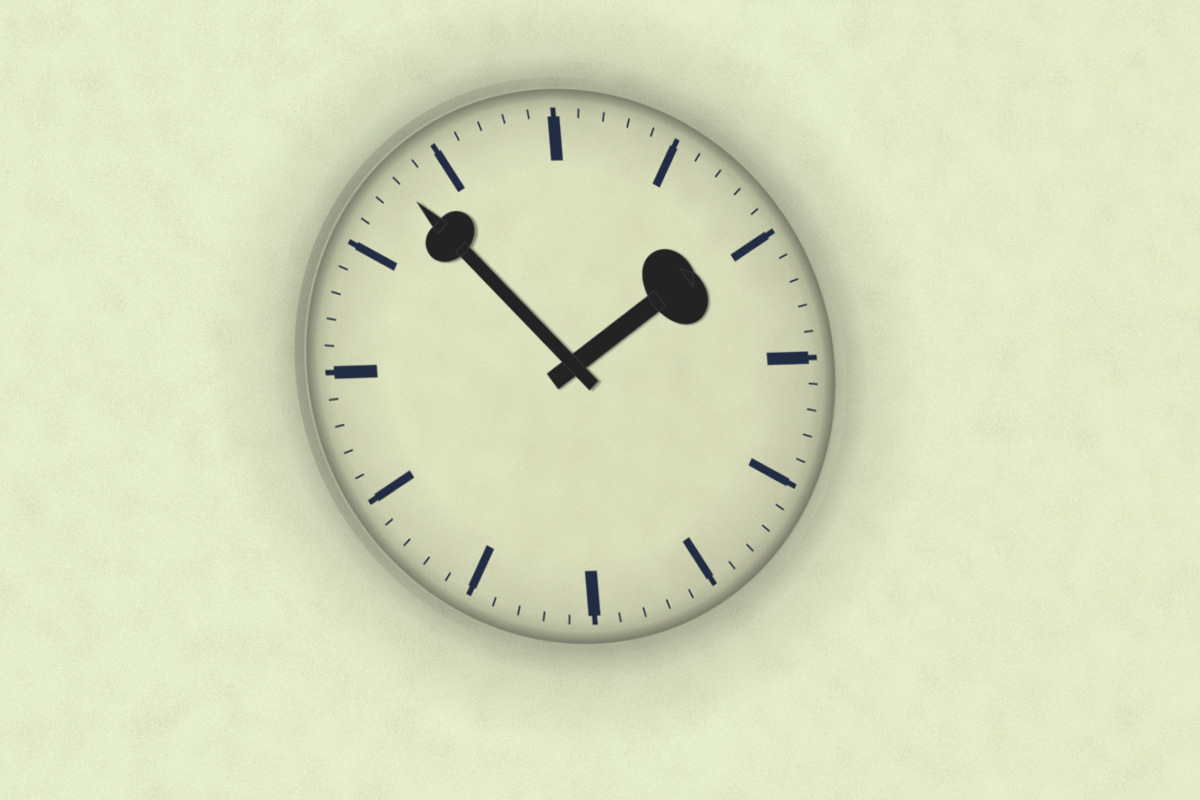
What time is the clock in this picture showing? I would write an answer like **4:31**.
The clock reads **1:53**
